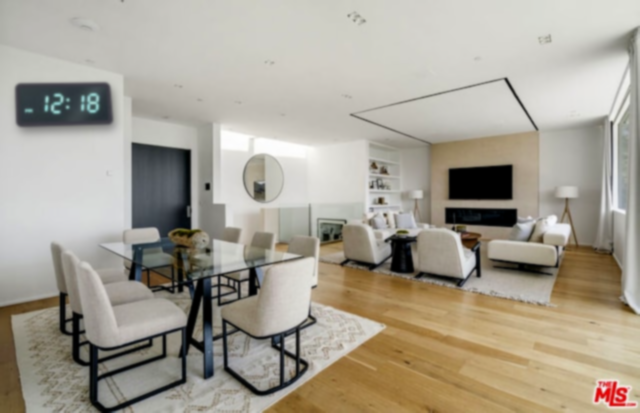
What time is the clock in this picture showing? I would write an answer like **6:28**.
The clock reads **12:18**
